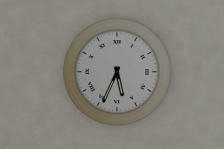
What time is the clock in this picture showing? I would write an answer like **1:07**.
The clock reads **5:34**
